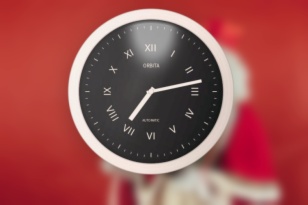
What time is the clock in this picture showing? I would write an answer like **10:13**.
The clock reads **7:13**
